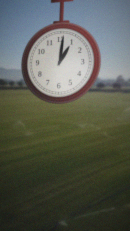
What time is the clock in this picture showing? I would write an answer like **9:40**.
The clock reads **1:01**
